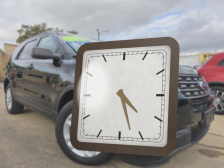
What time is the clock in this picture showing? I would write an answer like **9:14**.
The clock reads **4:27**
